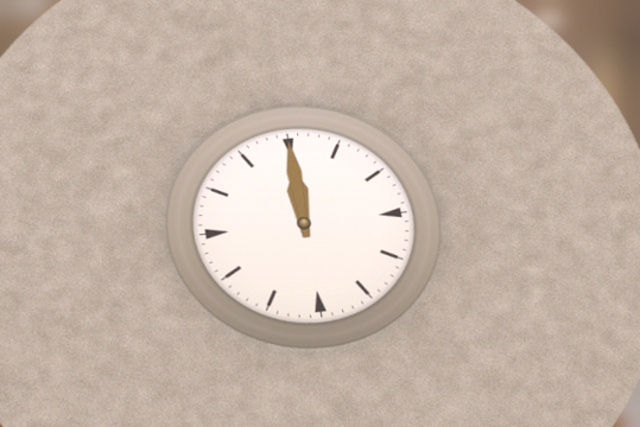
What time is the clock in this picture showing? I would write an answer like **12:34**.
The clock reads **12:00**
